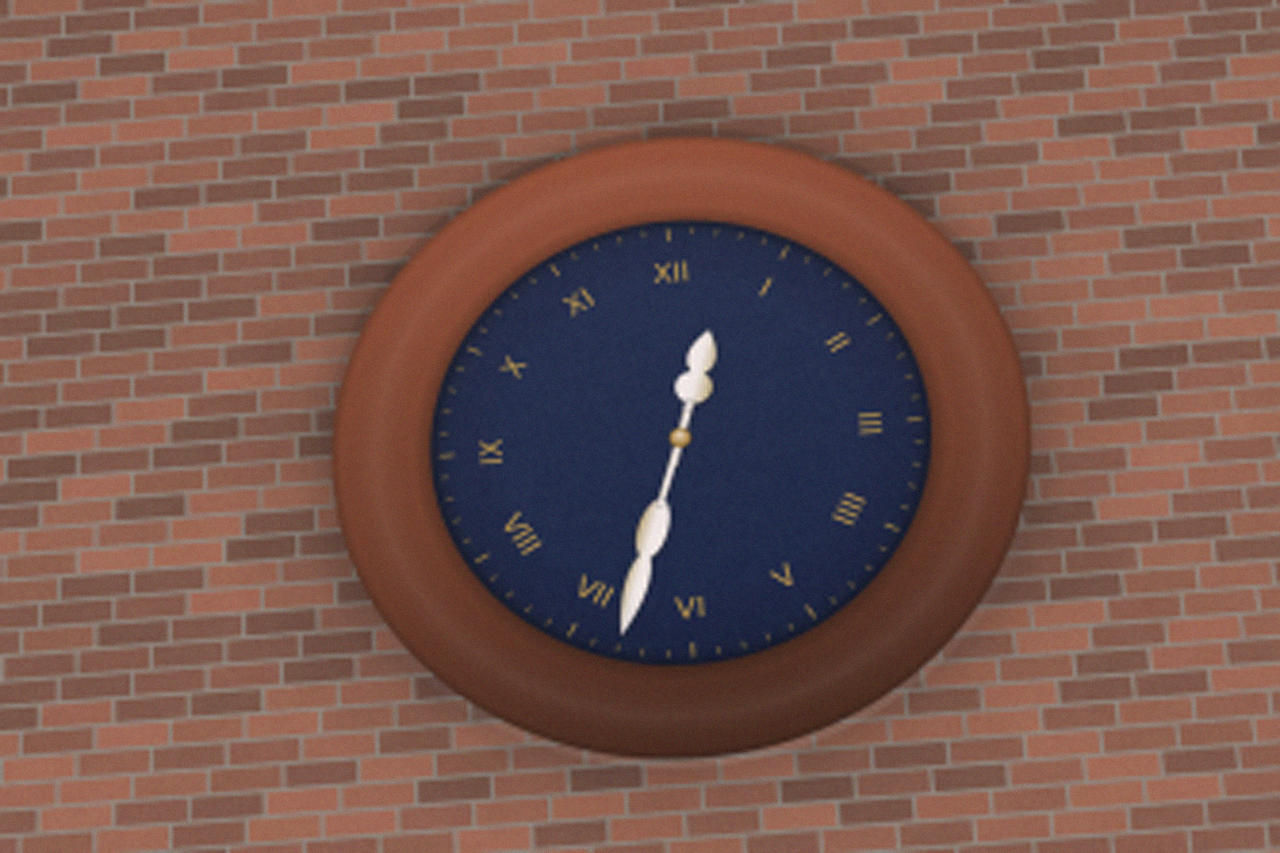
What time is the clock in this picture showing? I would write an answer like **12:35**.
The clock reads **12:33**
